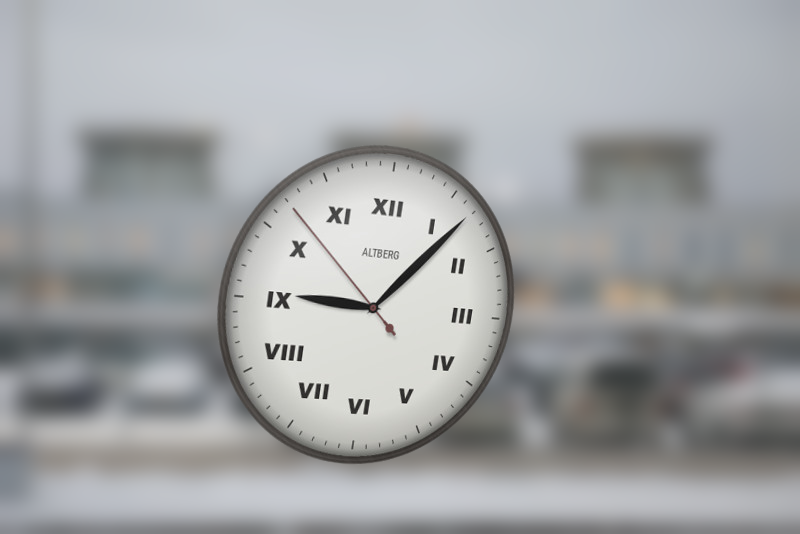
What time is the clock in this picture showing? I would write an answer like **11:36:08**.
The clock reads **9:06:52**
